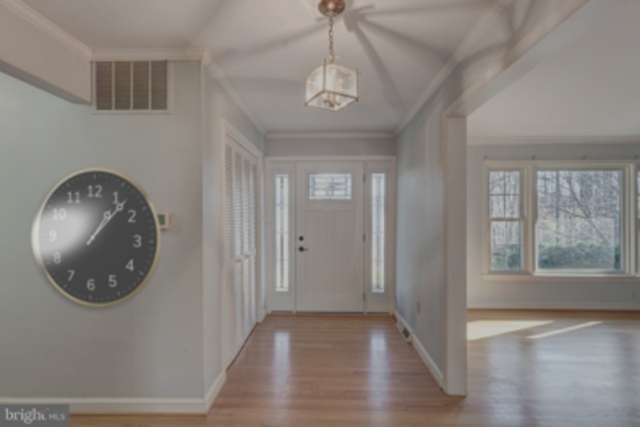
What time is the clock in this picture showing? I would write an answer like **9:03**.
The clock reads **1:07**
